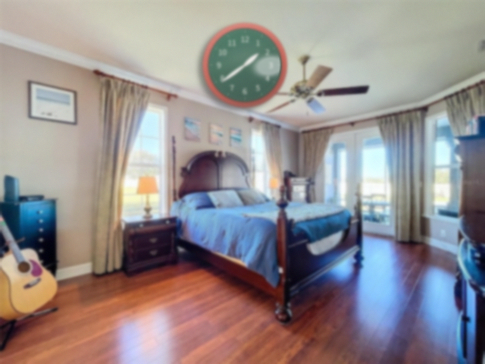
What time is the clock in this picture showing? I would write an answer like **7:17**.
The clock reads **1:39**
